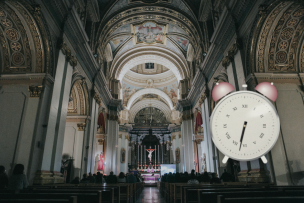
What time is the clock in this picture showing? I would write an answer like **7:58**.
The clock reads **6:32**
